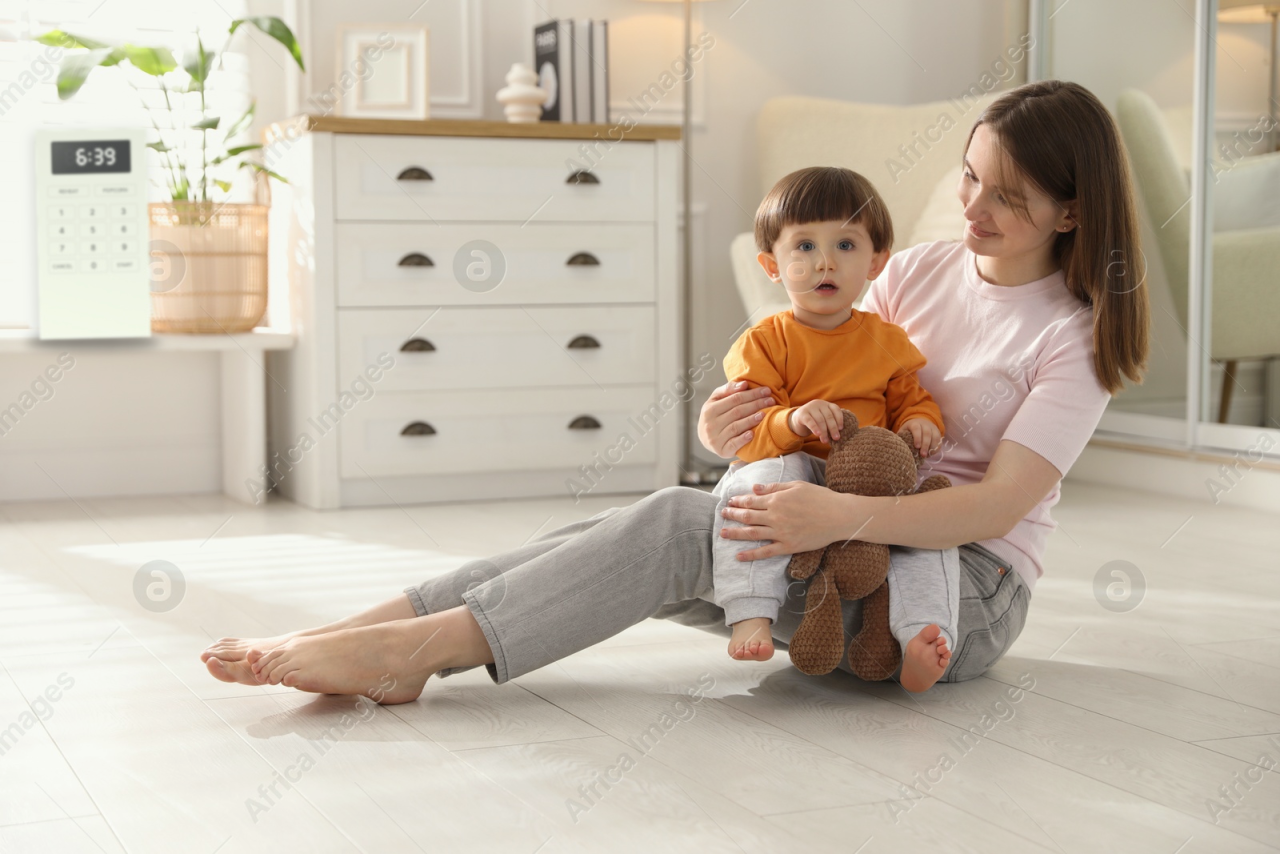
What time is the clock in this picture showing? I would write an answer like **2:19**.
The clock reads **6:39**
